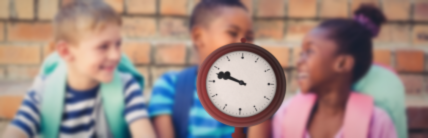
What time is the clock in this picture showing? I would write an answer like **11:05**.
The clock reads **9:48**
